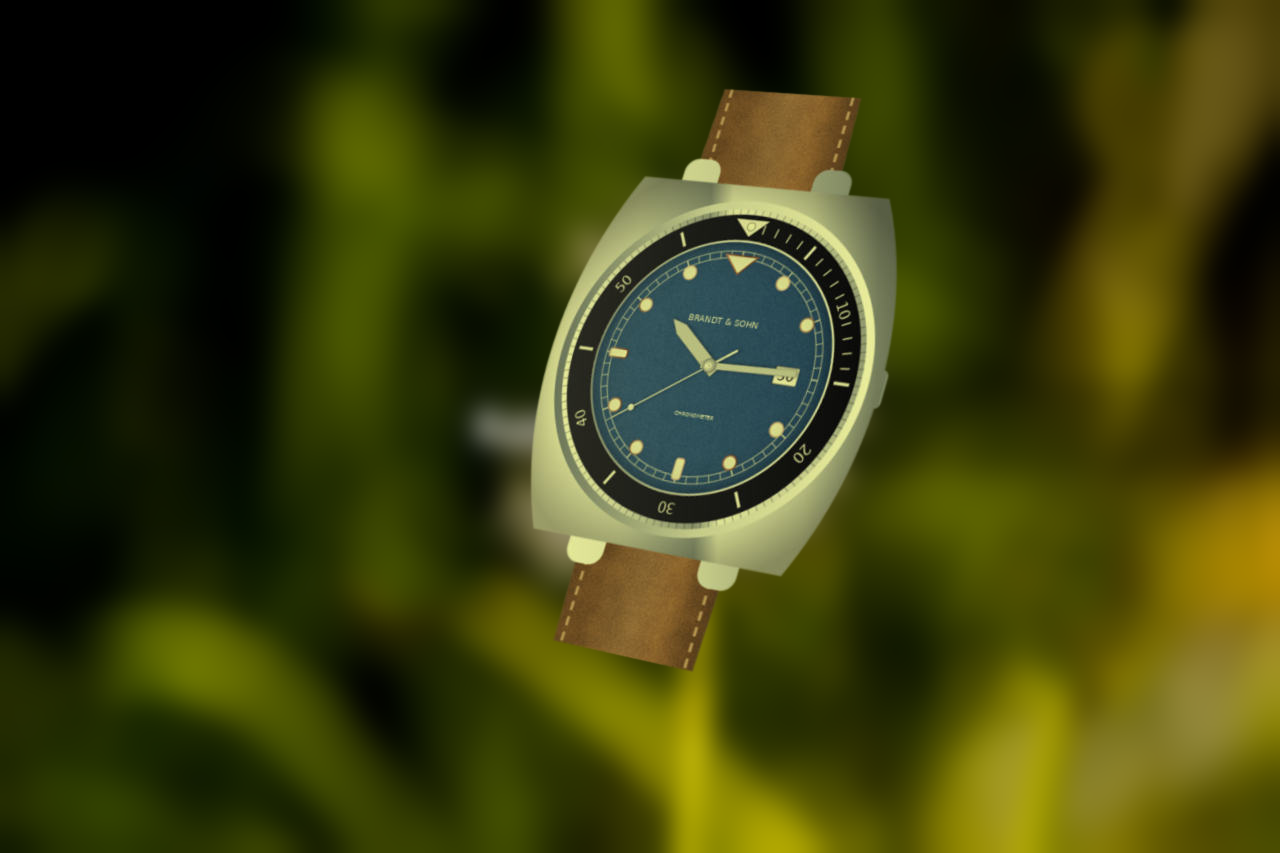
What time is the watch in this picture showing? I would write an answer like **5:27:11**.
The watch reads **10:14:39**
